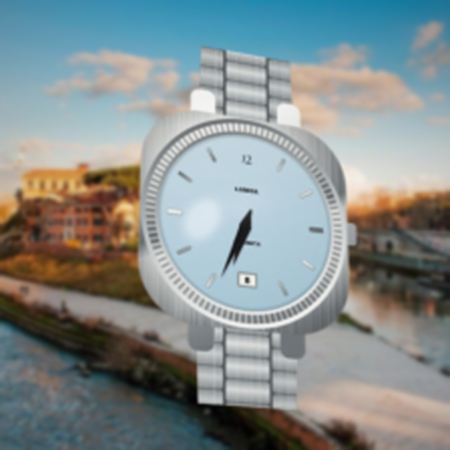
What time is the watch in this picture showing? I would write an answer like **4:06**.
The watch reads **6:34**
